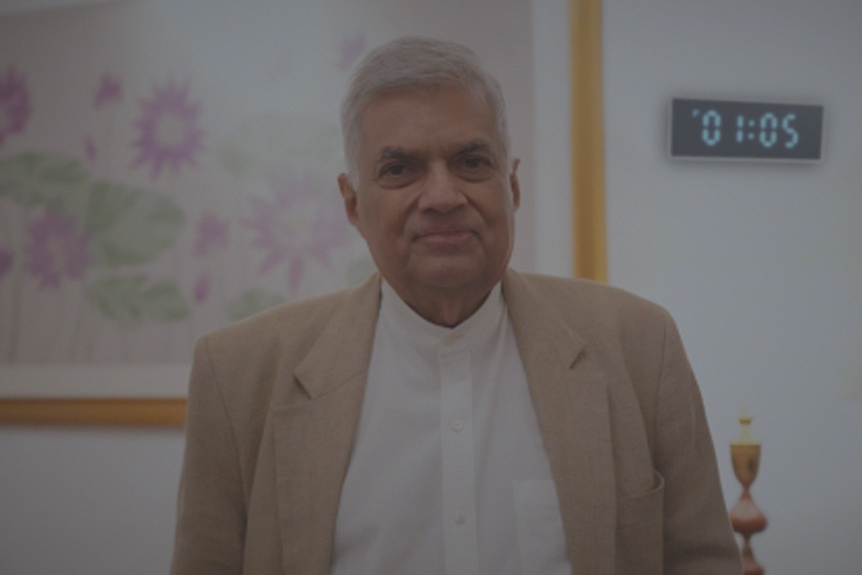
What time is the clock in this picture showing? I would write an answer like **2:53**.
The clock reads **1:05**
